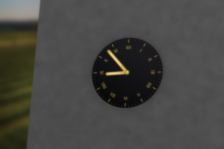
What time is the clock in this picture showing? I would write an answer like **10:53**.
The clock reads **8:53**
